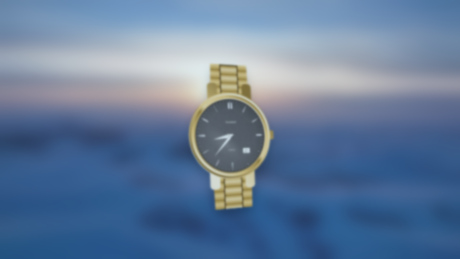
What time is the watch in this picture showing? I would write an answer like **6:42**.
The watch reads **8:37**
